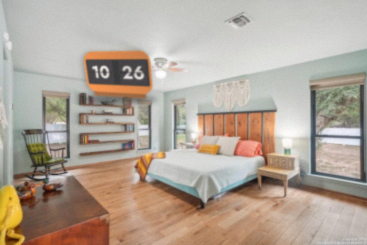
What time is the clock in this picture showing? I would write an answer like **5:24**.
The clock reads **10:26**
